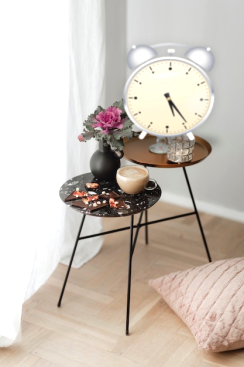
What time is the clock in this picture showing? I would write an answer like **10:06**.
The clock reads **5:24**
